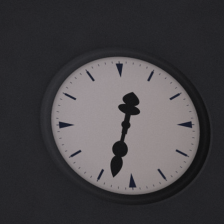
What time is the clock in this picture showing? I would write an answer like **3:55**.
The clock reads **12:33**
